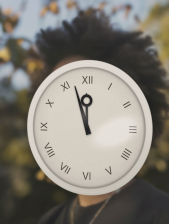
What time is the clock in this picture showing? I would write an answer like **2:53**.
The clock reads **11:57**
